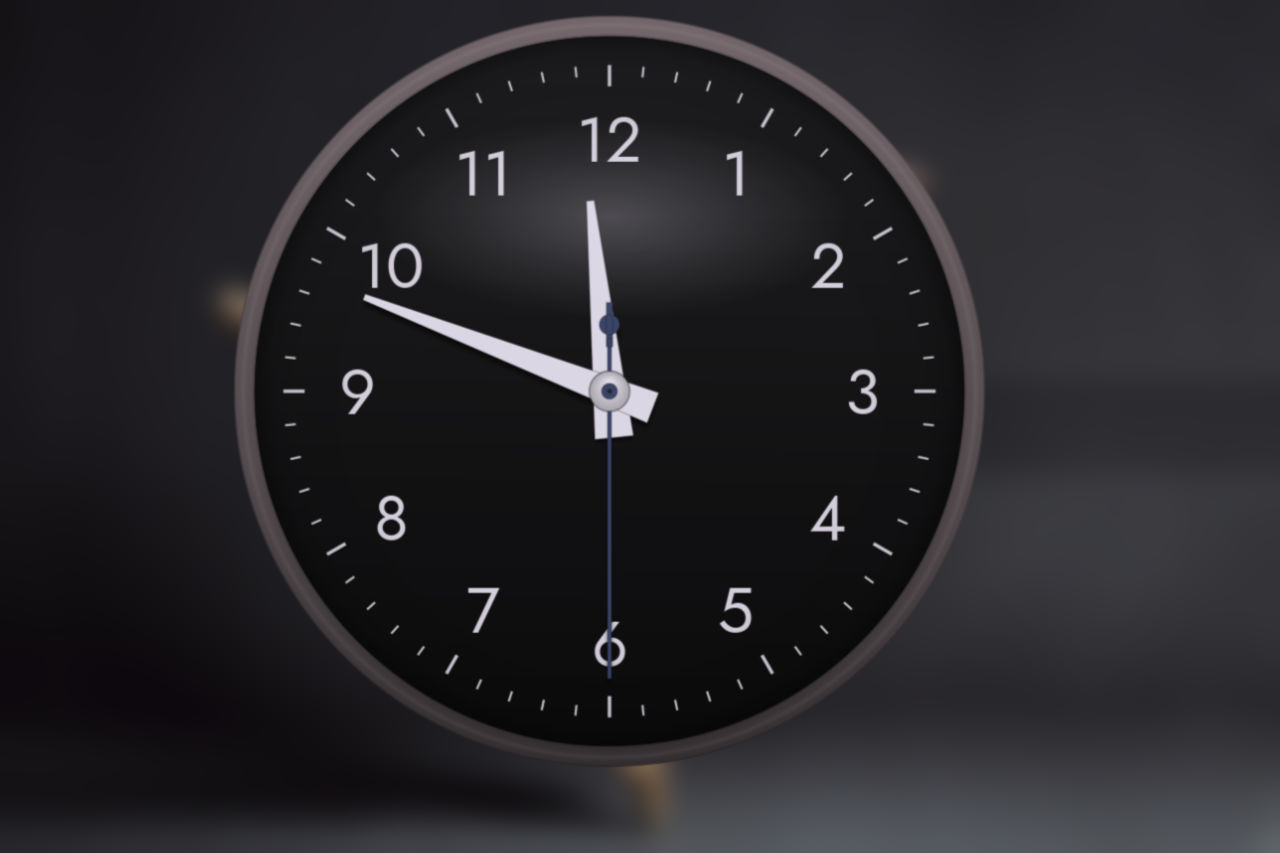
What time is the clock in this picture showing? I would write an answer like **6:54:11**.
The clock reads **11:48:30**
